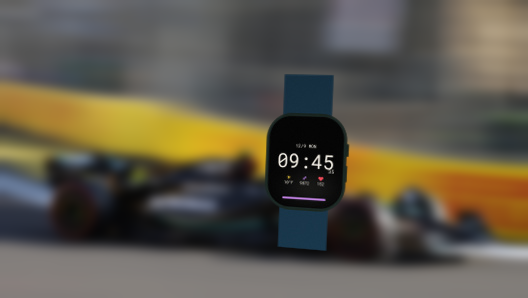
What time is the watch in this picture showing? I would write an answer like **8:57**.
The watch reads **9:45**
